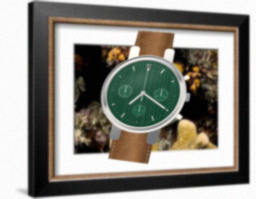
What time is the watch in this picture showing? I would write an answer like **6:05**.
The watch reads **7:20**
